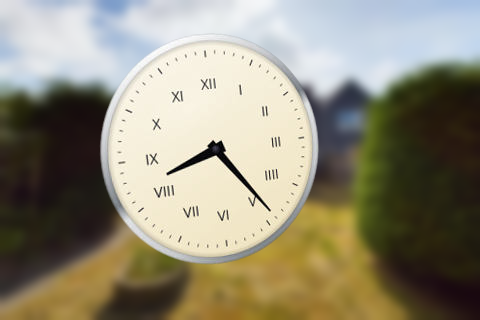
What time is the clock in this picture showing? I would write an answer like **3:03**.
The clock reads **8:24**
